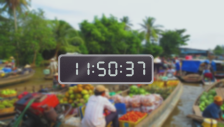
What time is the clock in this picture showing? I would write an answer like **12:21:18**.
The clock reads **11:50:37**
